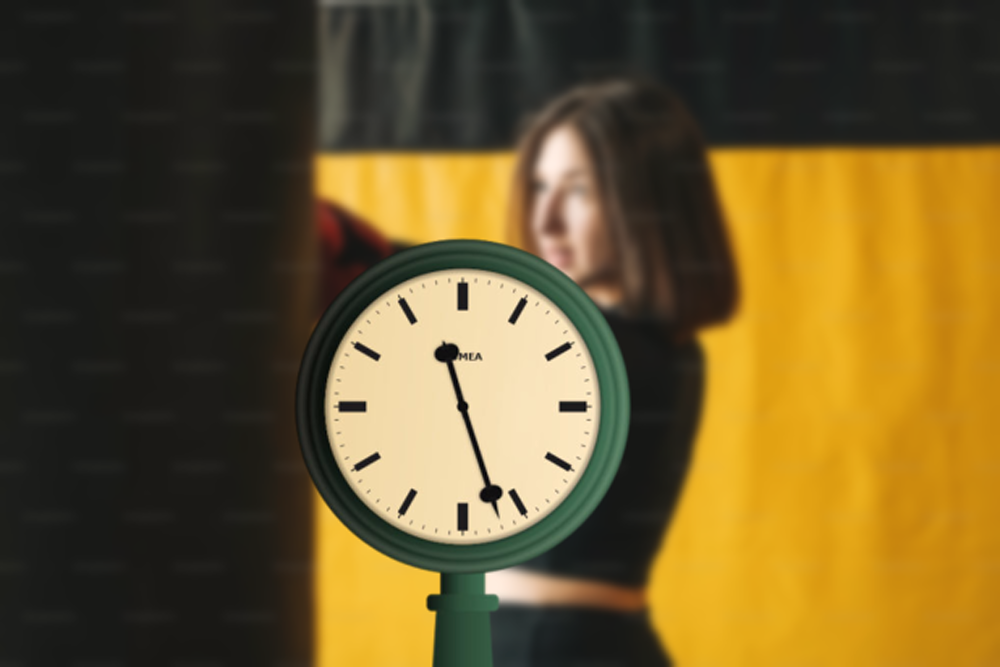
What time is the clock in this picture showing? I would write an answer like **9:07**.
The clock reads **11:27**
